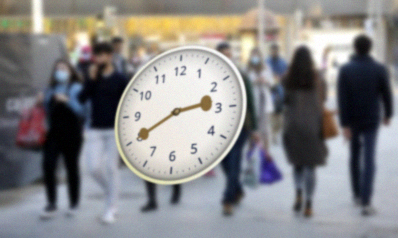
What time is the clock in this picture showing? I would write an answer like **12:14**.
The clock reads **2:40**
